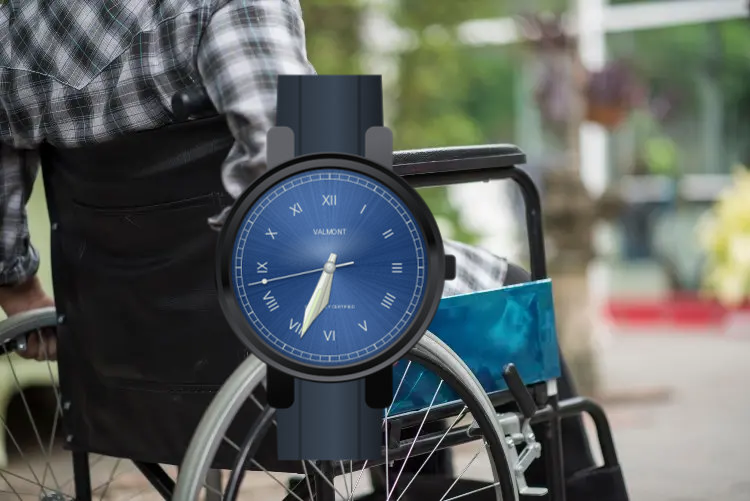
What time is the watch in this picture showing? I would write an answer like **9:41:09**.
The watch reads **6:33:43**
